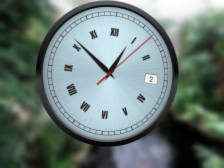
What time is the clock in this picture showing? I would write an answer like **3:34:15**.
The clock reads **12:51:07**
